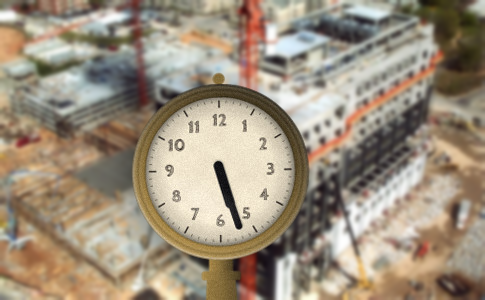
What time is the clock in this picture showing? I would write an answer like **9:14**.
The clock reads **5:27**
